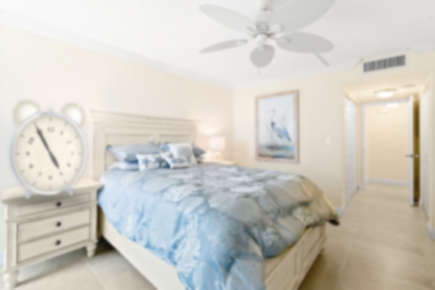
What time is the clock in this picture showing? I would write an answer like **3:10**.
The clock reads **4:55**
